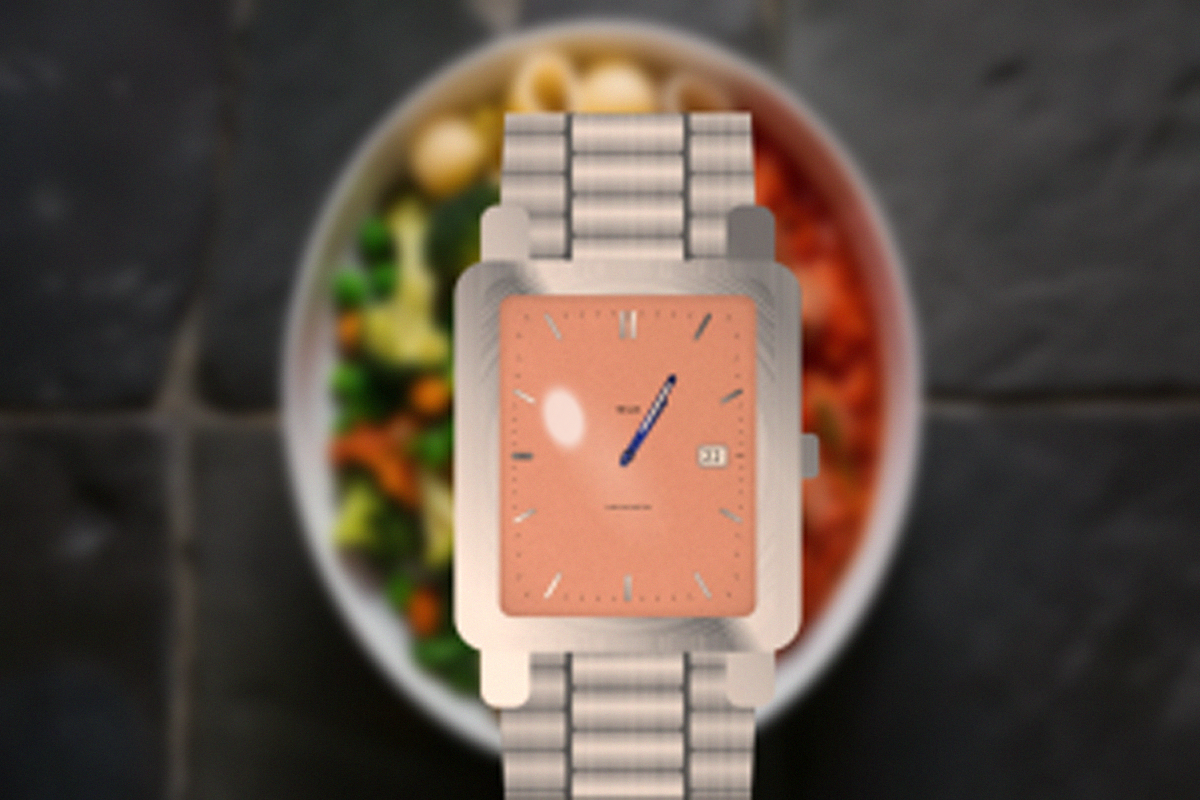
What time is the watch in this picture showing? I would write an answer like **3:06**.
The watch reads **1:05**
